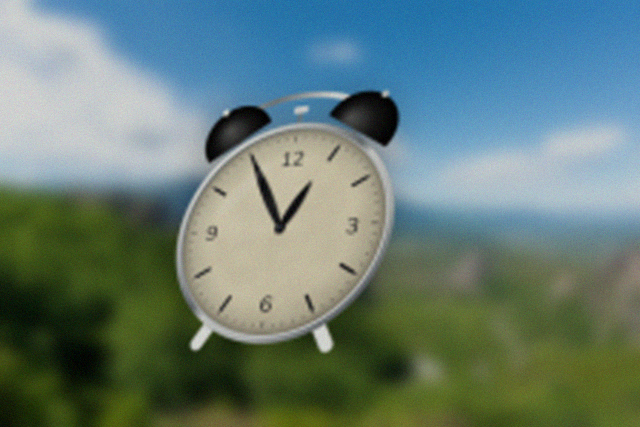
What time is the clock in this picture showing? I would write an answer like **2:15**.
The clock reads **12:55**
